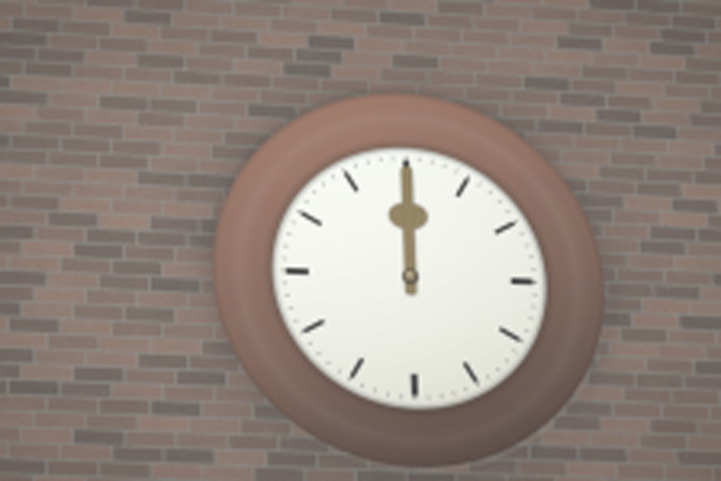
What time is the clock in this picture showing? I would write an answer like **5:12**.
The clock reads **12:00**
